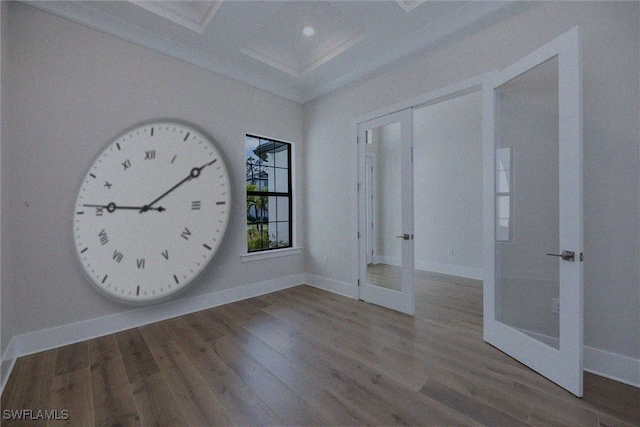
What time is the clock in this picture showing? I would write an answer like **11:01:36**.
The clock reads **9:09:46**
